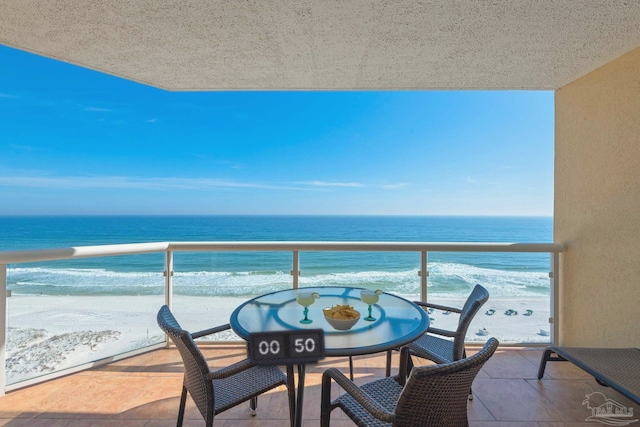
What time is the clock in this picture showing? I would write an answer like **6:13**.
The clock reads **0:50**
